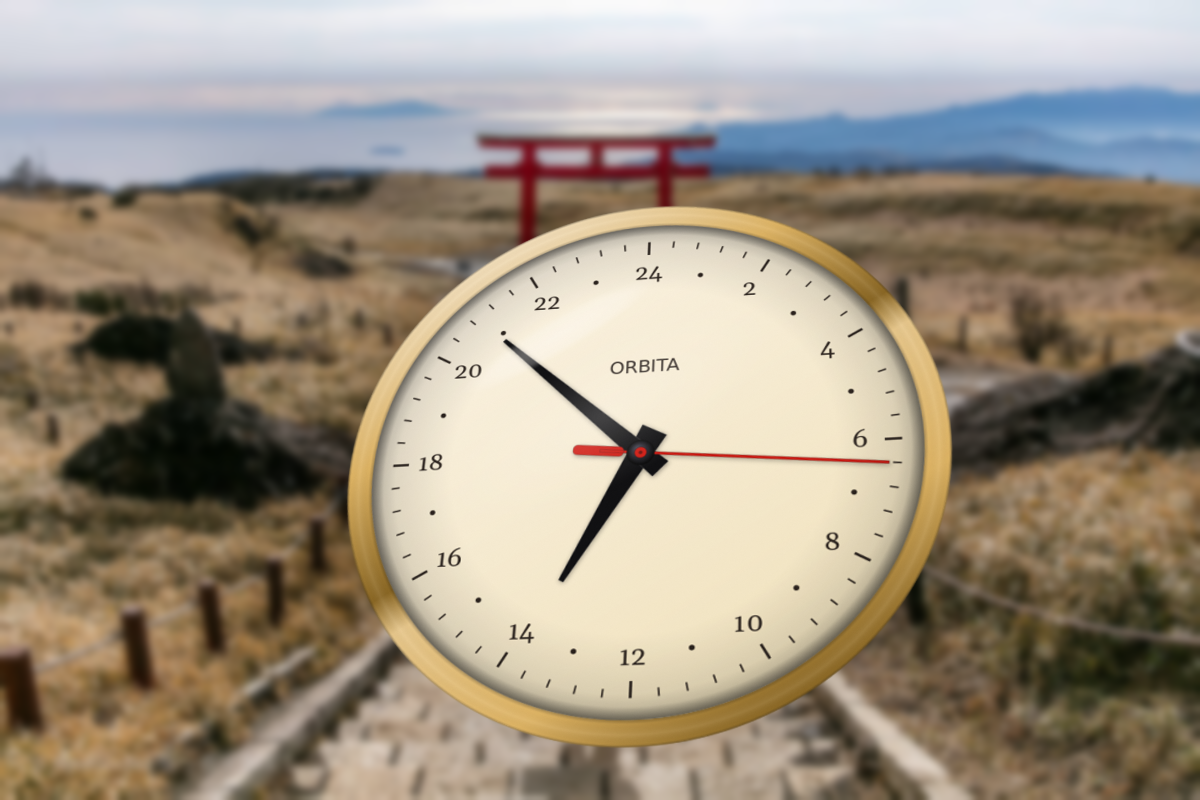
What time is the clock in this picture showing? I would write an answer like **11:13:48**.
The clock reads **13:52:16**
